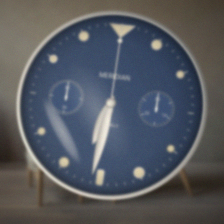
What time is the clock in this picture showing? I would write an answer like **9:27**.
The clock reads **6:31**
